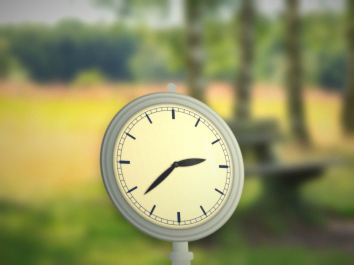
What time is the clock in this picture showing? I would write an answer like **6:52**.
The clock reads **2:38**
